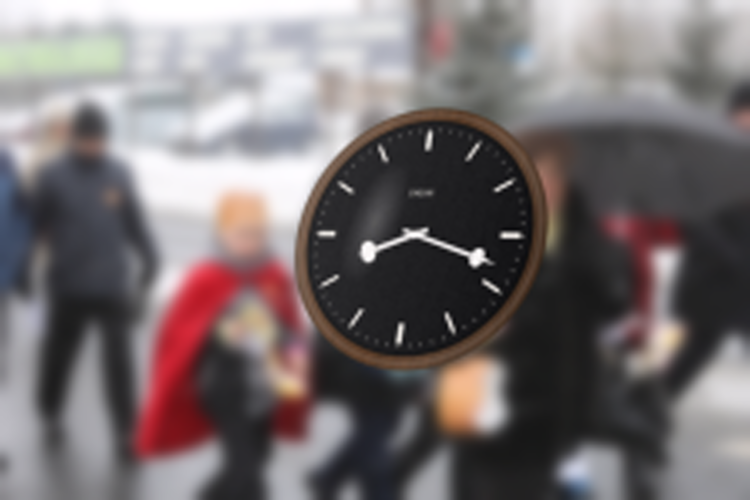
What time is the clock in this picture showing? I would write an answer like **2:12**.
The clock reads **8:18**
